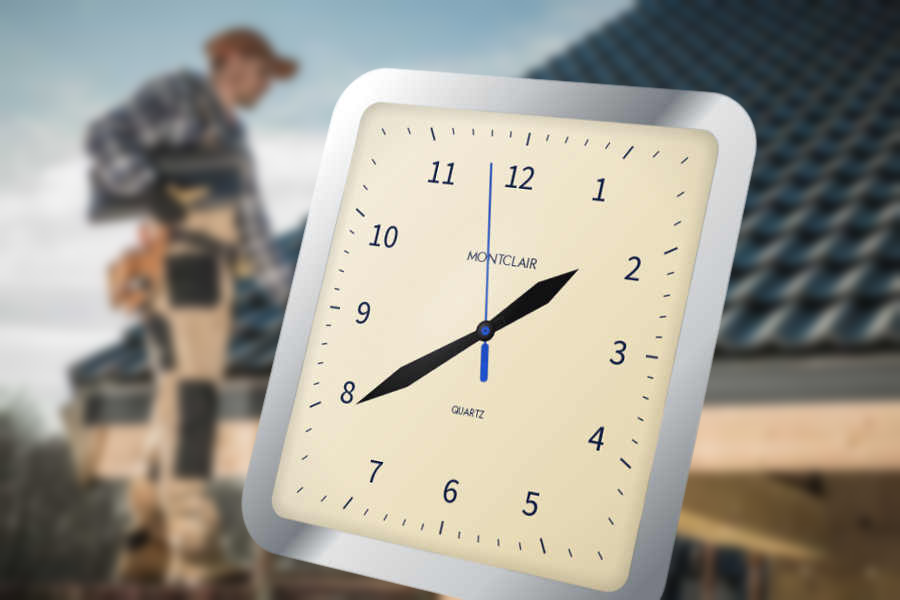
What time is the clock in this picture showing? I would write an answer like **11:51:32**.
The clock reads **1:38:58**
